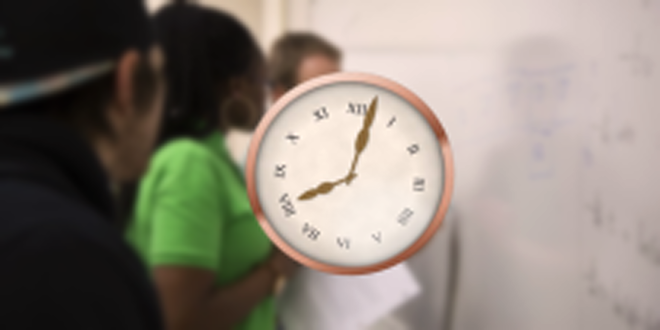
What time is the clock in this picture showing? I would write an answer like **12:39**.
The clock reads **8:02**
